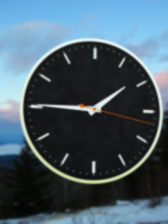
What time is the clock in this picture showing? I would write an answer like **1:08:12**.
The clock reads **1:45:17**
